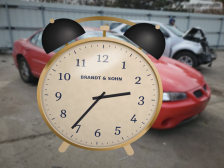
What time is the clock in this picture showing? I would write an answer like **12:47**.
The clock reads **2:36**
